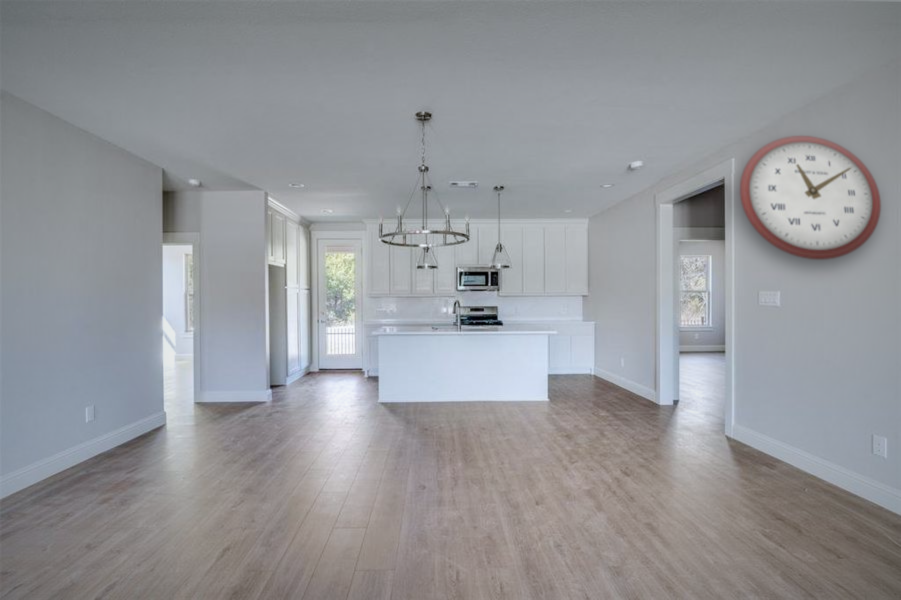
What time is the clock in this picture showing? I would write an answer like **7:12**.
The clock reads **11:09**
